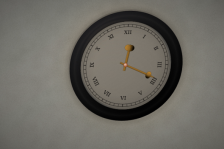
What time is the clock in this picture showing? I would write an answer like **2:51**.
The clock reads **12:19**
